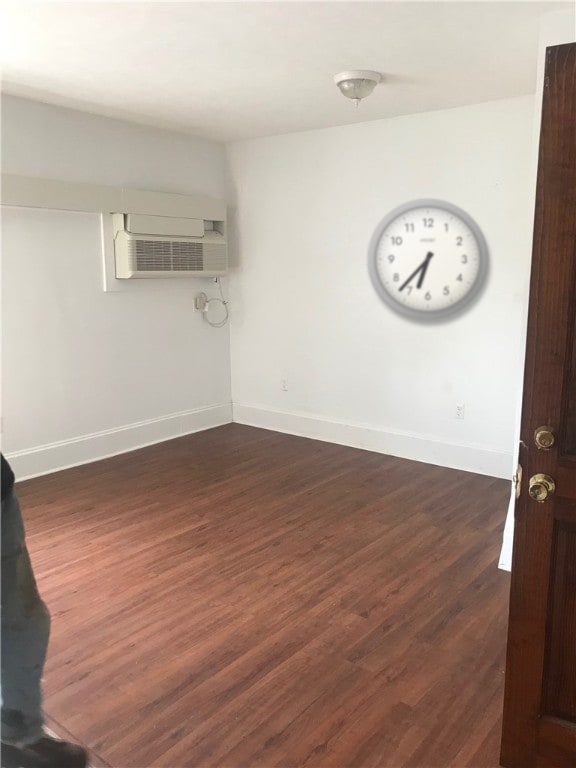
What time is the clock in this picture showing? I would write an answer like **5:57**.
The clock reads **6:37**
